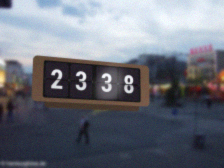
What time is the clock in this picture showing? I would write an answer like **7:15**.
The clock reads **23:38**
